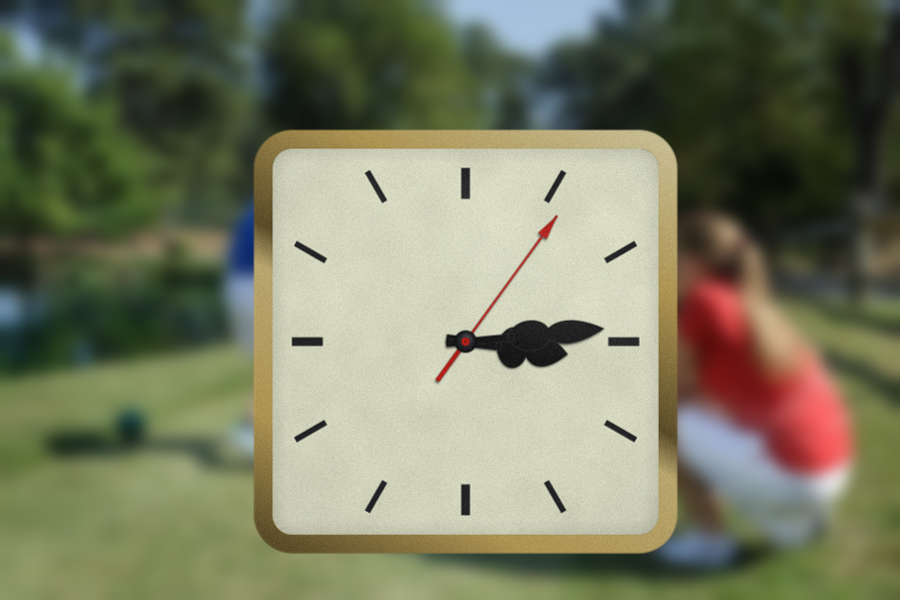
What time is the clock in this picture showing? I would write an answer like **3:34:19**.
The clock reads **3:14:06**
